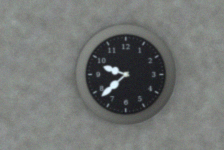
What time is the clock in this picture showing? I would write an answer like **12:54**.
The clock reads **9:38**
